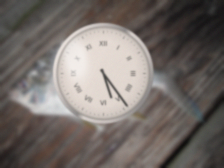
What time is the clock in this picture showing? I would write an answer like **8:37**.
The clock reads **5:24**
